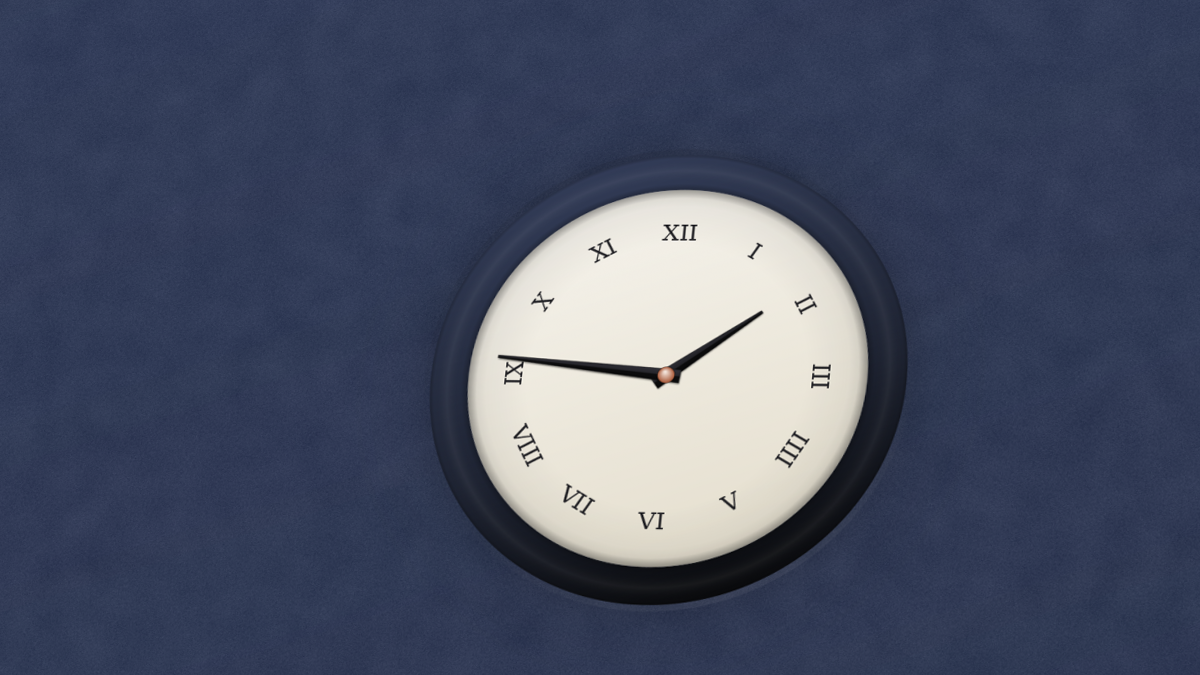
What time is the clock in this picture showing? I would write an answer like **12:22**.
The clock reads **1:46**
